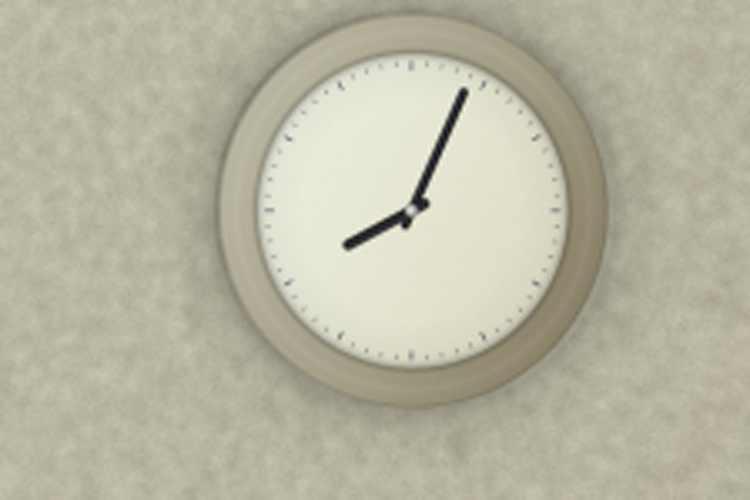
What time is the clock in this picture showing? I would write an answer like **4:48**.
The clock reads **8:04**
